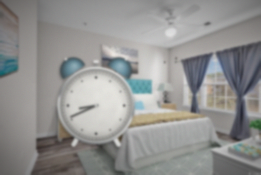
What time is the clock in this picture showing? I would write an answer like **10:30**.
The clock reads **8:41**
